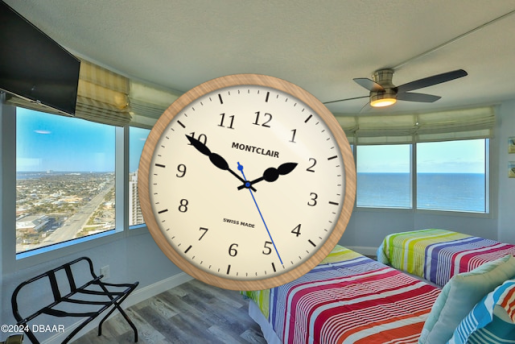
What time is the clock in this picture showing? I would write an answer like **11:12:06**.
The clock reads **1:49:24**
